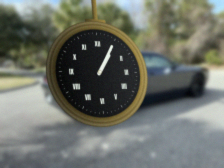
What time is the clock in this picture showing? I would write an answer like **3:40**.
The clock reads **1:05**
